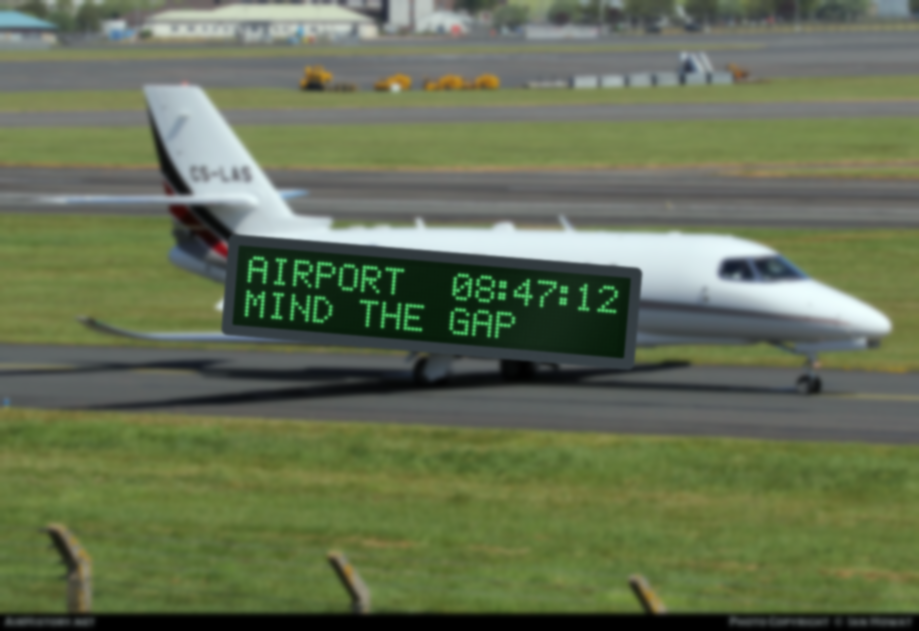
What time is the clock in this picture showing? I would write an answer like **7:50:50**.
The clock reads **8:47:12**
